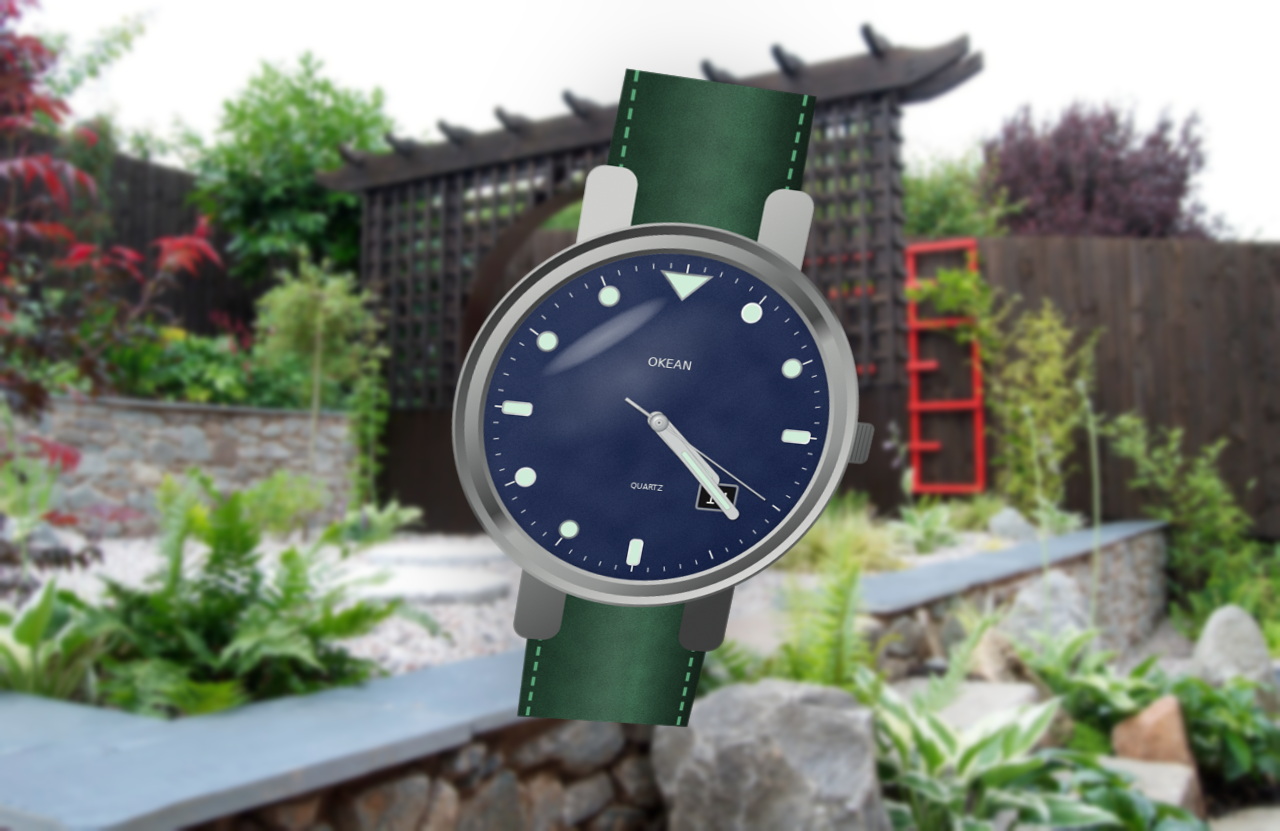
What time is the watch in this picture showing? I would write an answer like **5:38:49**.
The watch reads **4:22:20**
